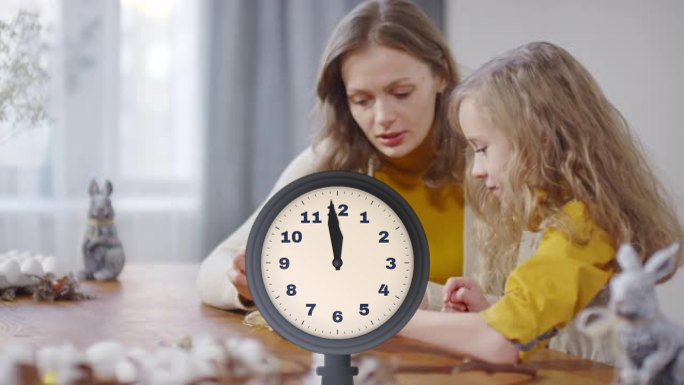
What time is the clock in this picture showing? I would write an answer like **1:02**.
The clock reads **11:59**
